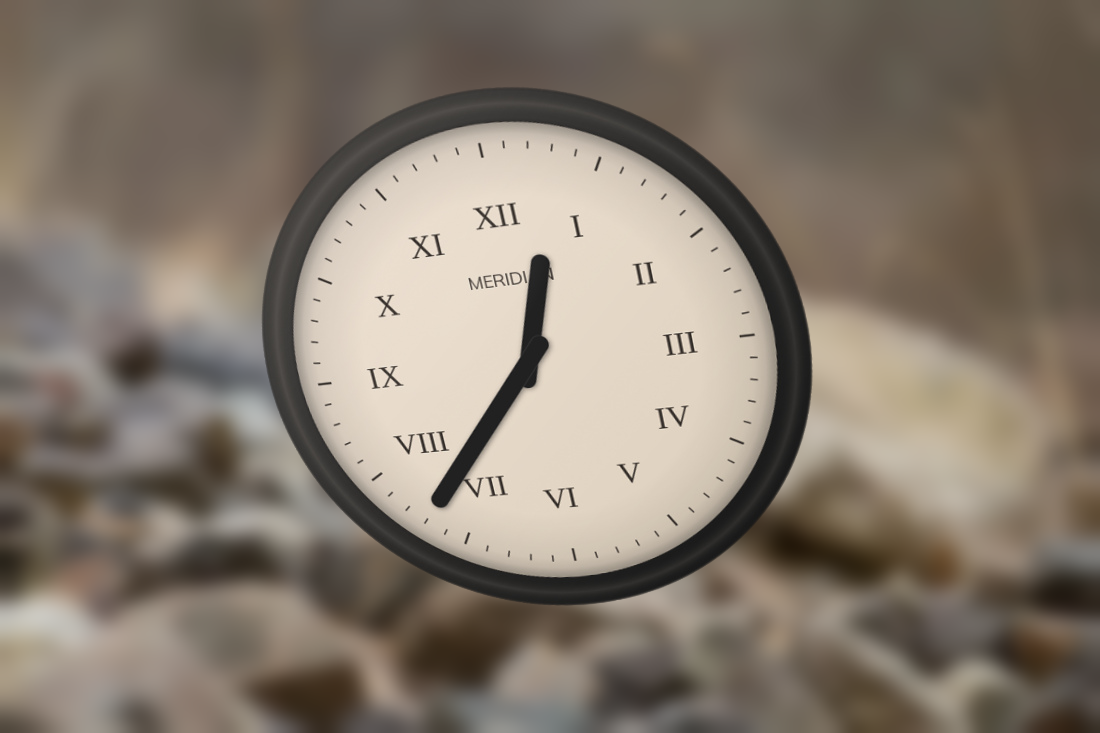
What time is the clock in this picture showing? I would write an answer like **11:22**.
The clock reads **12:37**
